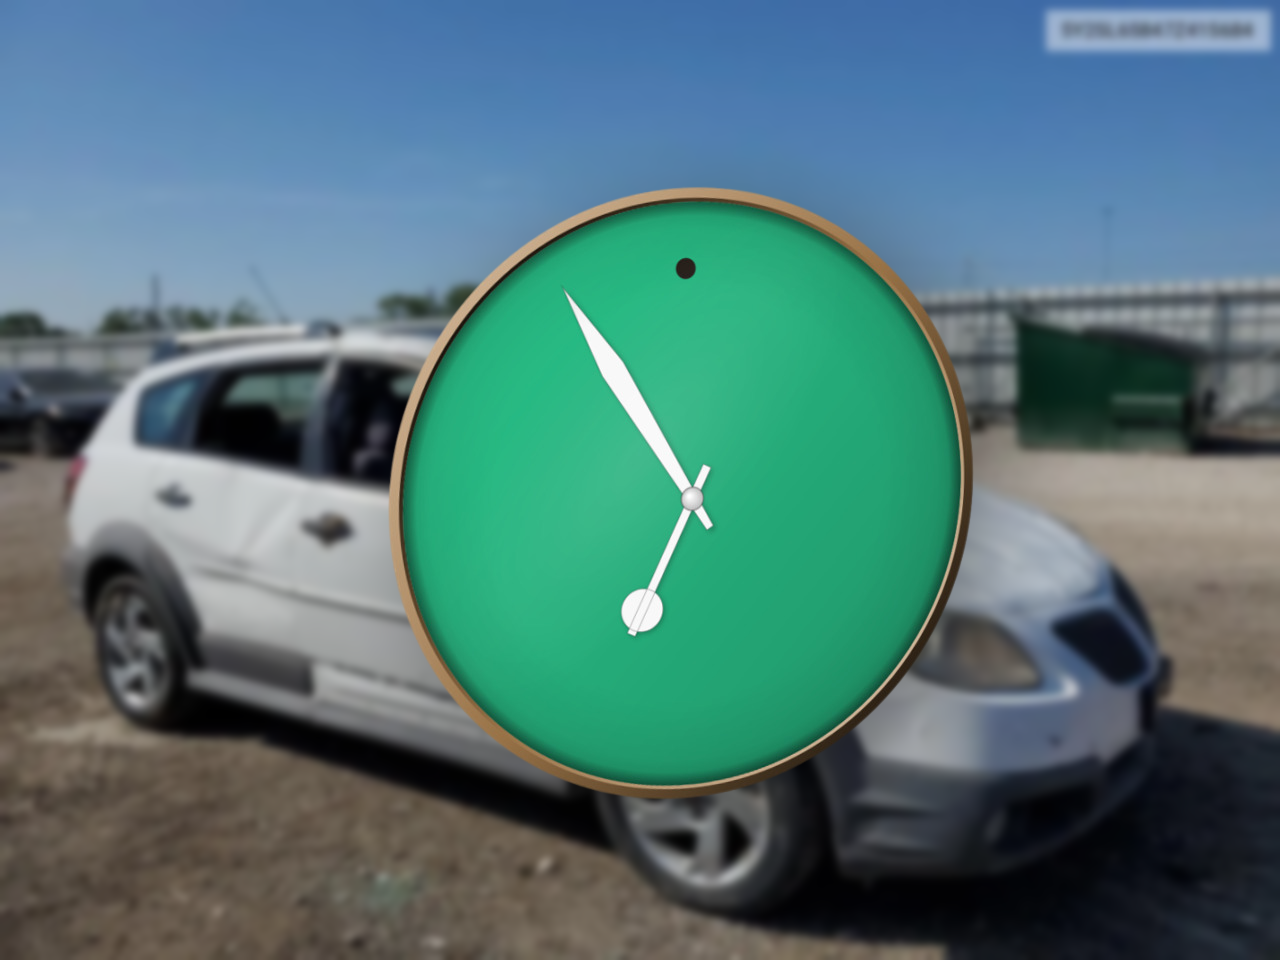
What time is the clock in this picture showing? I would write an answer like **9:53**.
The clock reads **6:55**
